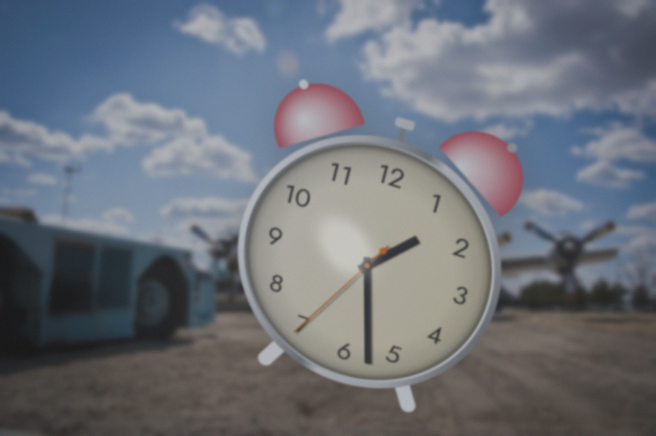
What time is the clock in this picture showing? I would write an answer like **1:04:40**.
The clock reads **1:27:35**
